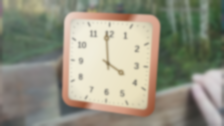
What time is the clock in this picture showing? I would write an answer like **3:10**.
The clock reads **3:59**
